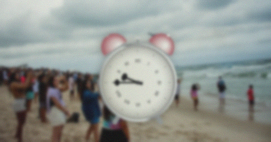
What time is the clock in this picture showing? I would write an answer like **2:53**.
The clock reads **9:45**
